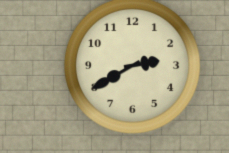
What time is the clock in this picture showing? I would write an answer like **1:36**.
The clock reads **2:40**
